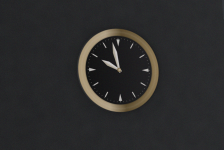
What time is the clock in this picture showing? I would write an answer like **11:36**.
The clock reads **9:58**
